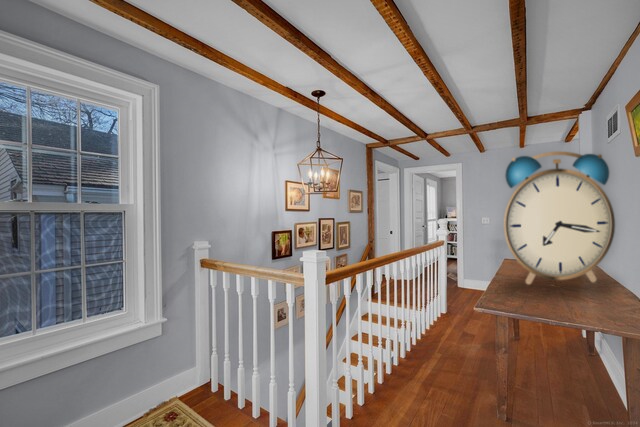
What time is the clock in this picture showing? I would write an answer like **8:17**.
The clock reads **7:17**
